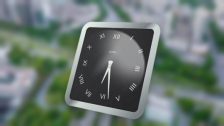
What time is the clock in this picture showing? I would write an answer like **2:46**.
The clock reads **6:28**
